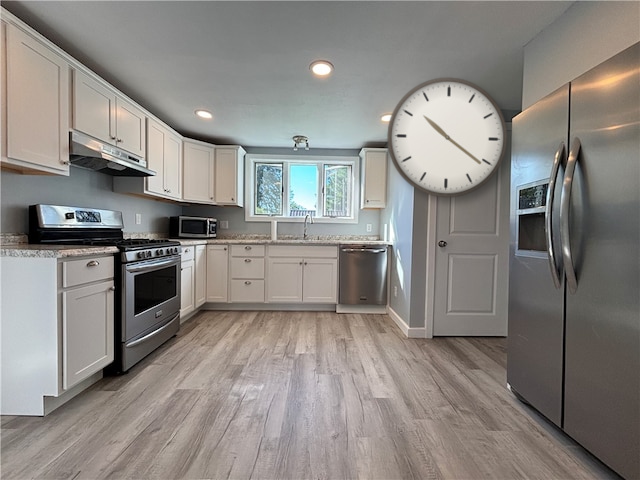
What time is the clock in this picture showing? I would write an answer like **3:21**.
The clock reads **10:21**
